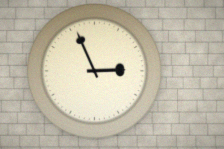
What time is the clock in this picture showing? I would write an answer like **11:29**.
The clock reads **2:56**
